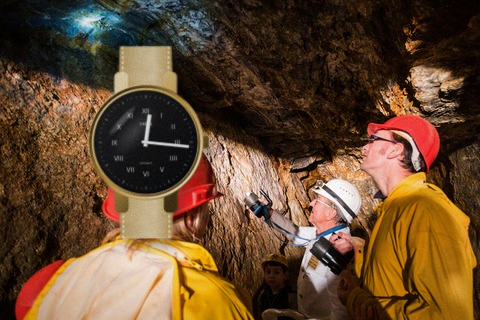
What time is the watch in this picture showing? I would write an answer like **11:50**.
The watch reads **12:16**
